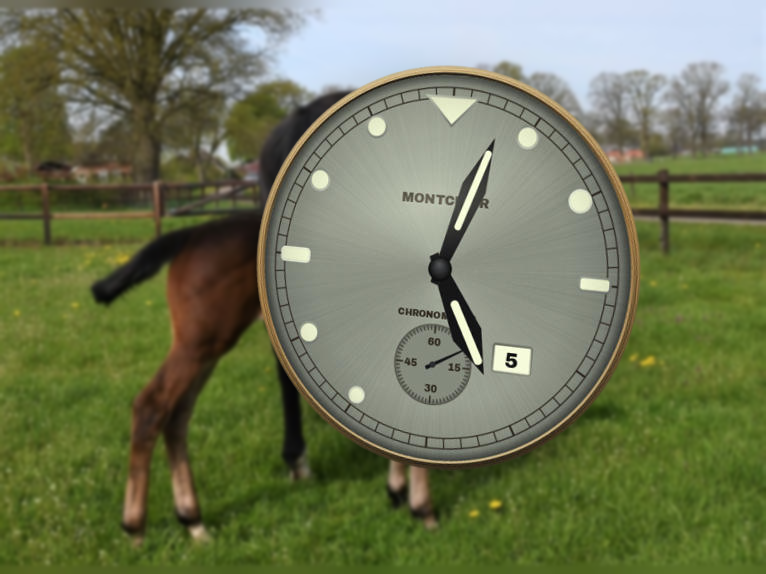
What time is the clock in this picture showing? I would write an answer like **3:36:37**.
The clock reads **5:03:10**
